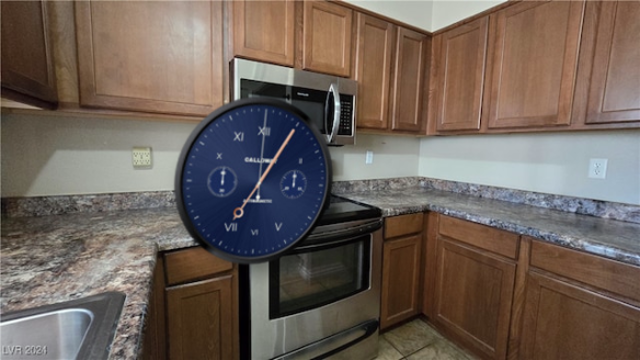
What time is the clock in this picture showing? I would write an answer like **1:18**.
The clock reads **7:05**
